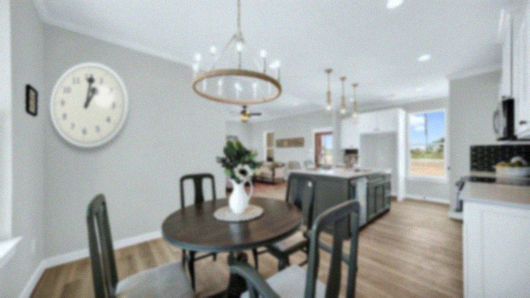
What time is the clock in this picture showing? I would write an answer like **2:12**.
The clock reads **1:01**
